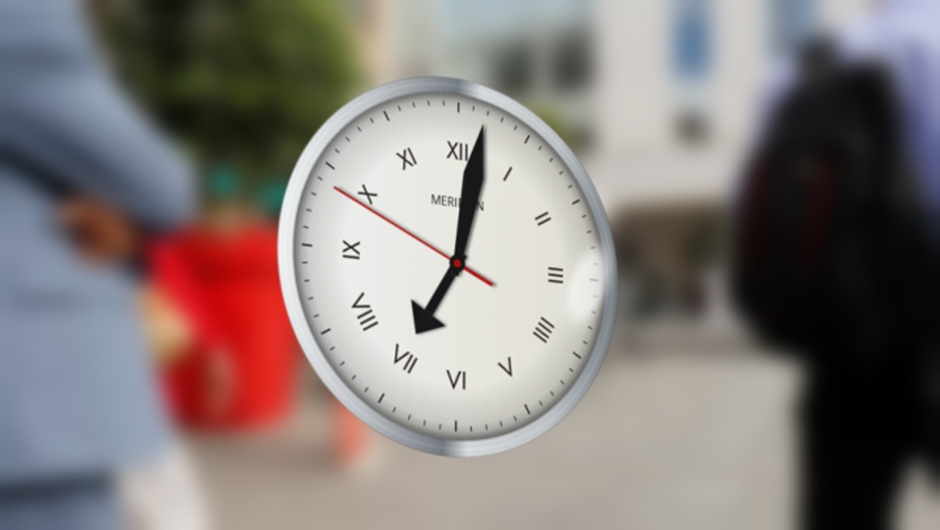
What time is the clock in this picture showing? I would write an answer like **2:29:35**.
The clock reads **7:01:49**
